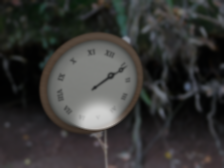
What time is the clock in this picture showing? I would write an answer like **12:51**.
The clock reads **1:06**
